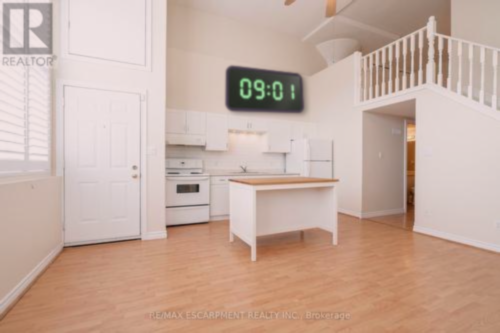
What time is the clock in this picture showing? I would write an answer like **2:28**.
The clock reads **9:01**
